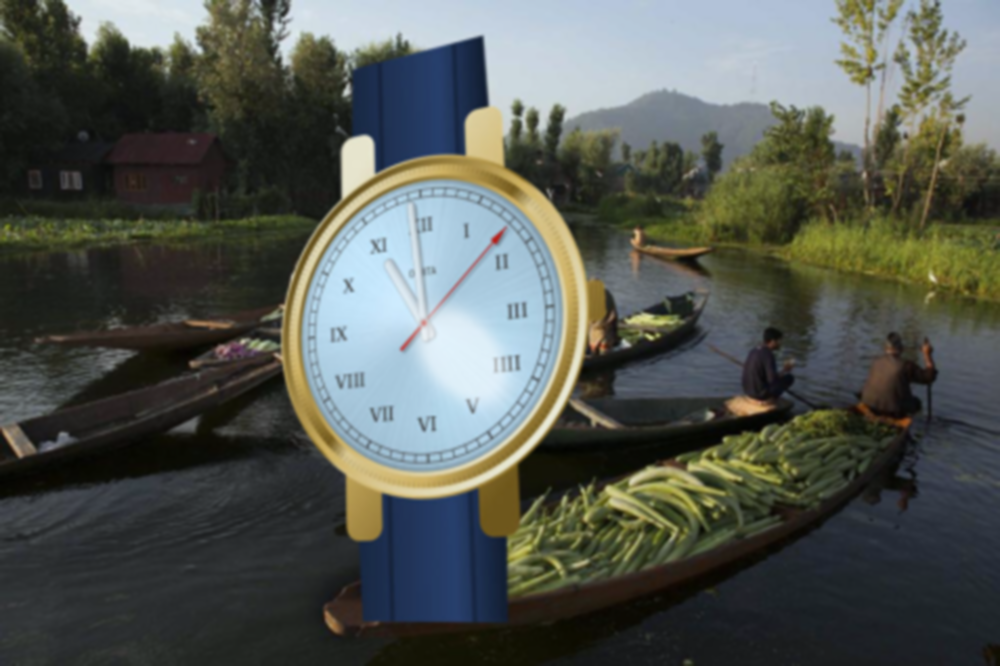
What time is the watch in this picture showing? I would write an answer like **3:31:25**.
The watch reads **10:59:08**
